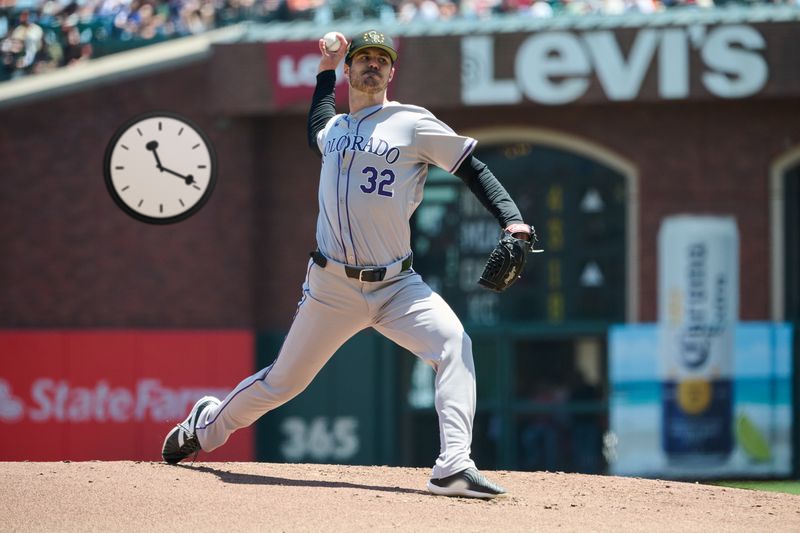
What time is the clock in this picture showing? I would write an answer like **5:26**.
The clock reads **11:19**
